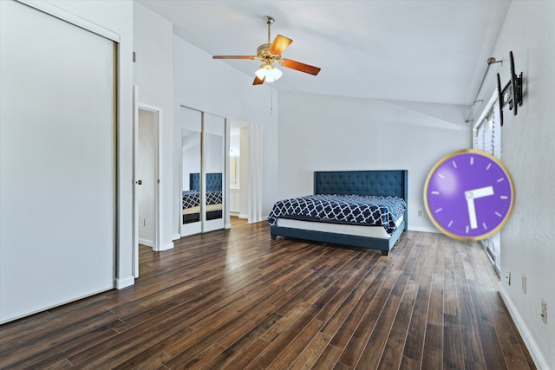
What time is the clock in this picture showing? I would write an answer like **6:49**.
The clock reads **2:28**
